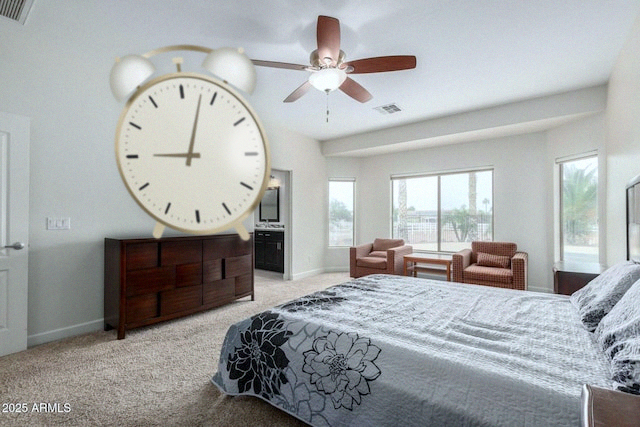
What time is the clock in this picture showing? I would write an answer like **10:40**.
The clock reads **9:03**
